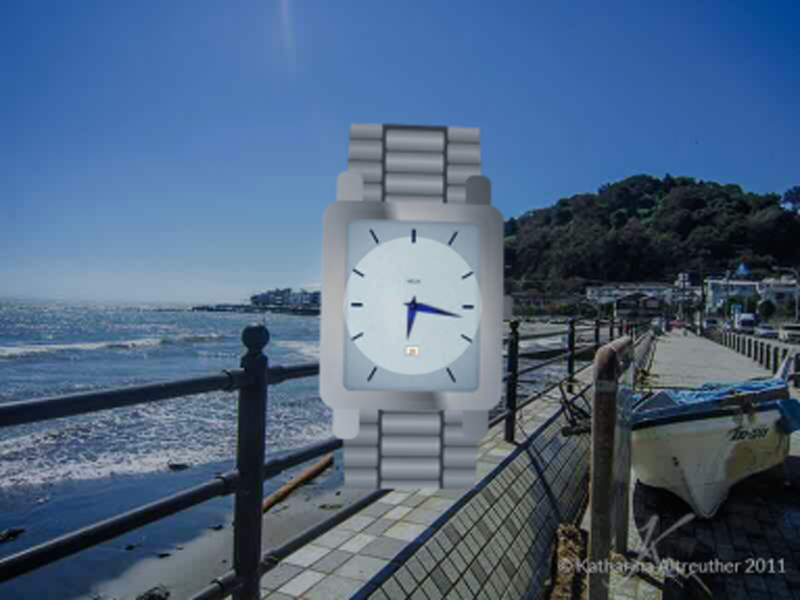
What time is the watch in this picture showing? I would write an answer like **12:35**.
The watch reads **6:17**
